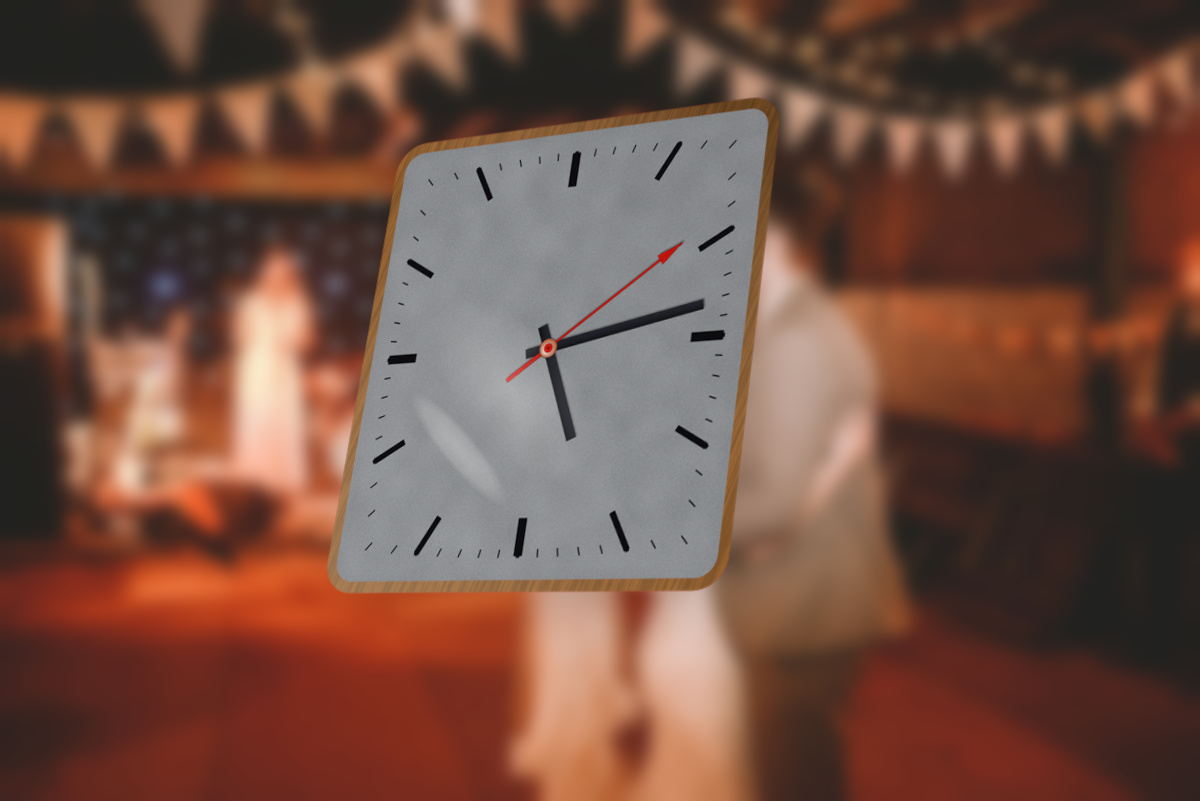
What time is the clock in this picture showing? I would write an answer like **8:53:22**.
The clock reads **5:13:09**
